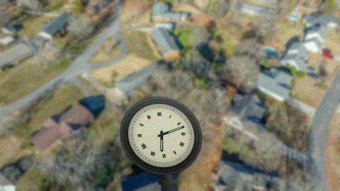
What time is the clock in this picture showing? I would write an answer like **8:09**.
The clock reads **6:12**
